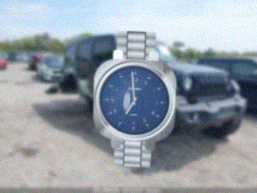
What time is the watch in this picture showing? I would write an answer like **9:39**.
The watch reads **6:59**
